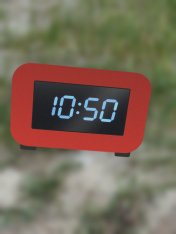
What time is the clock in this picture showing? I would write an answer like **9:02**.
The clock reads **10:50**
